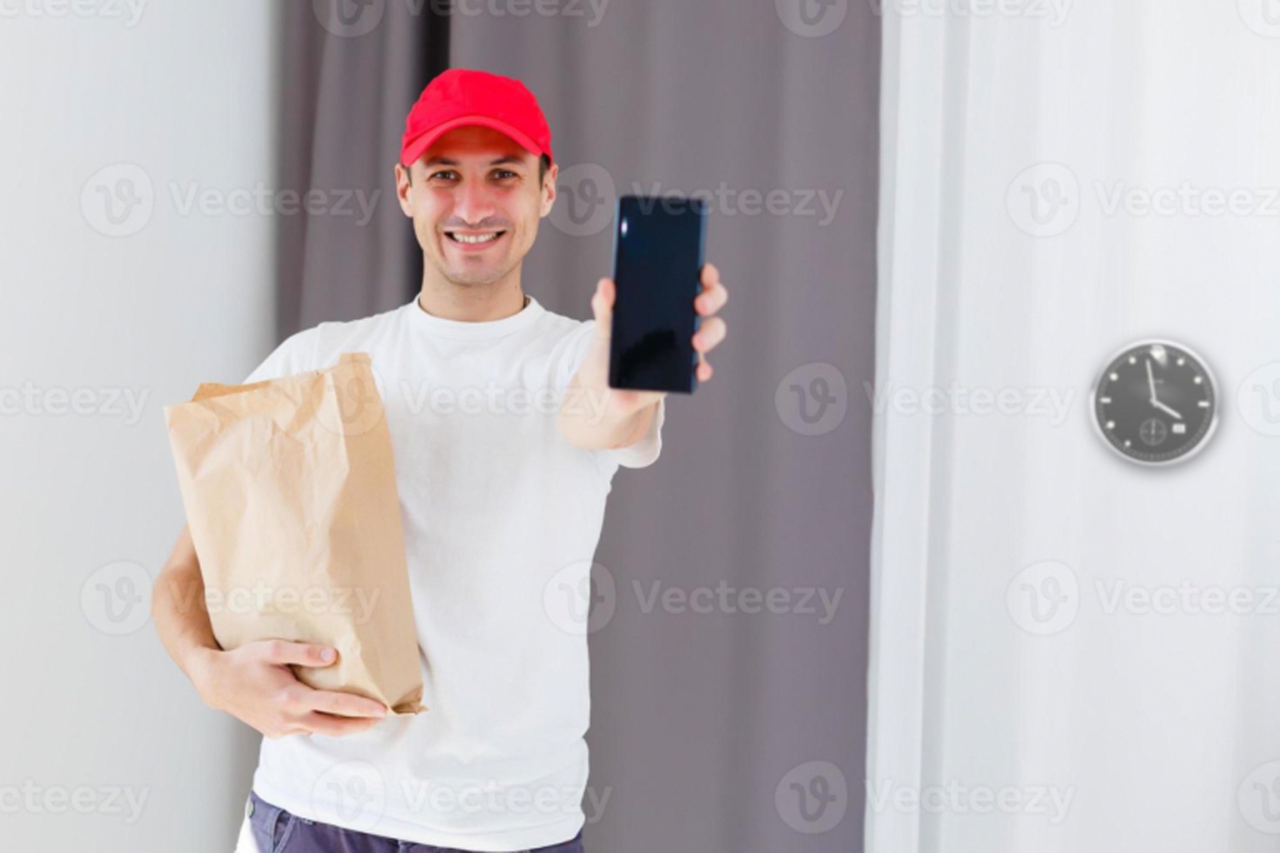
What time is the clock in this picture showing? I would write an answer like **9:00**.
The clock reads **3:58**
